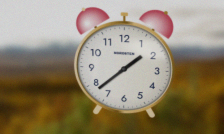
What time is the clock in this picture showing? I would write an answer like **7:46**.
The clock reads **1:38**
